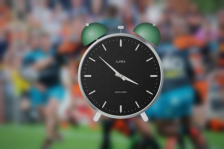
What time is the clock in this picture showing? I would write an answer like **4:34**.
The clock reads **3:52**
